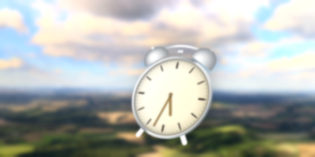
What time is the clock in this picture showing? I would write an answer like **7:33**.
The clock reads **5:33**
